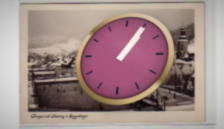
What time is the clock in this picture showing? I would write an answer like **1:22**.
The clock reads **1:05**
